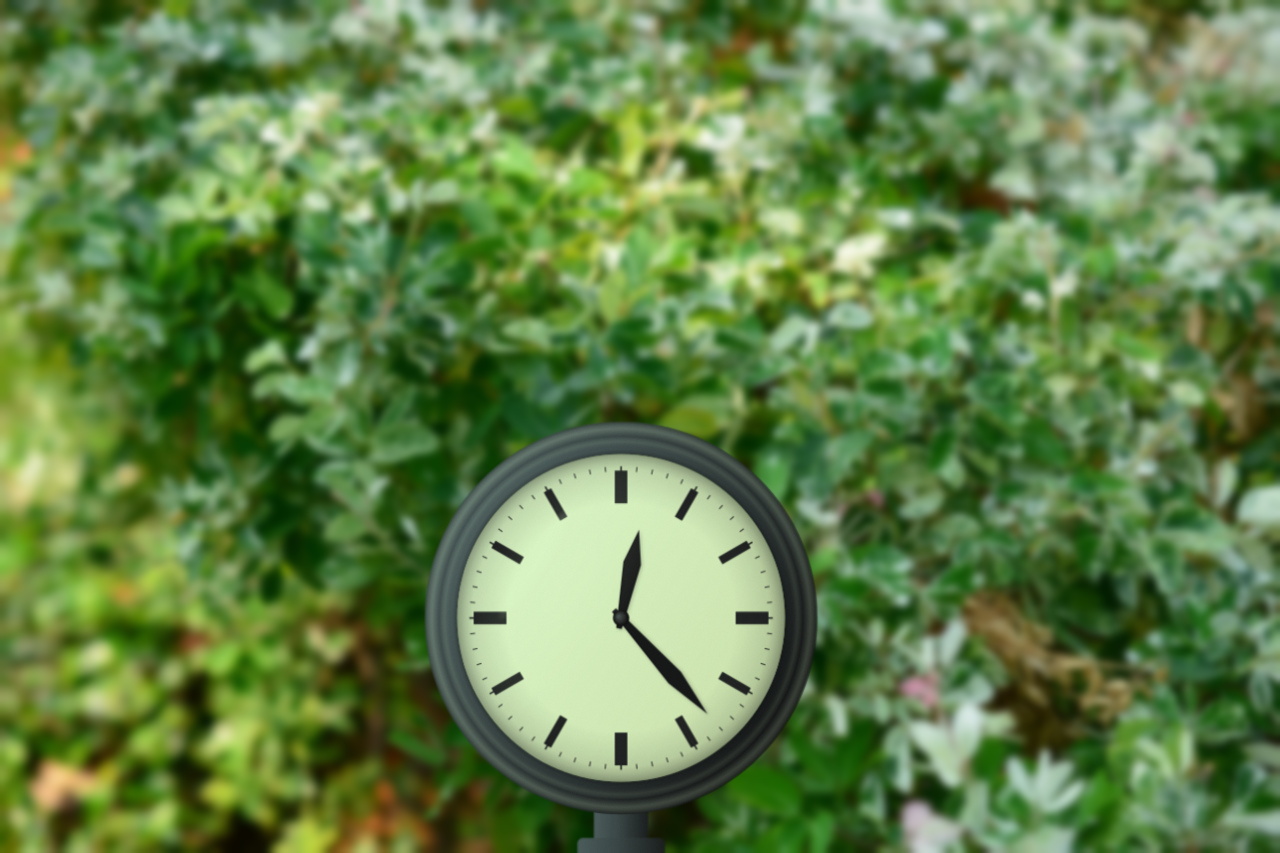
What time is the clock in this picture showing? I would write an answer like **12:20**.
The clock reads **12:23**
